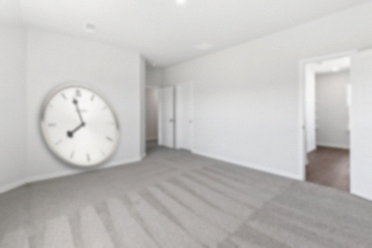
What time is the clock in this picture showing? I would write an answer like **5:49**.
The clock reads **7:58**
